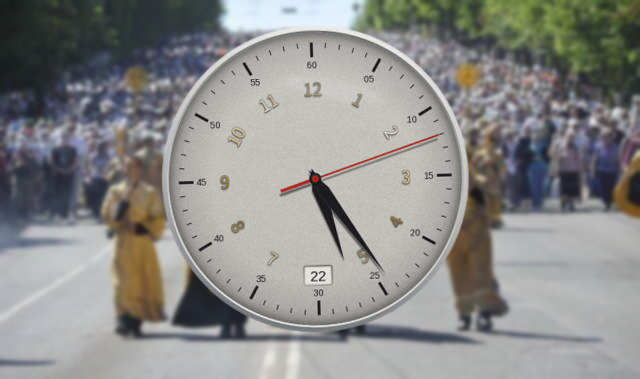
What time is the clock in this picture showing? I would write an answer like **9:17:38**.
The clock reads **5:24:12**
